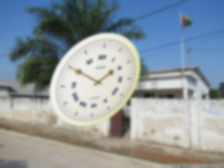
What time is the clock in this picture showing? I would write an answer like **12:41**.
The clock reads **1:50**
